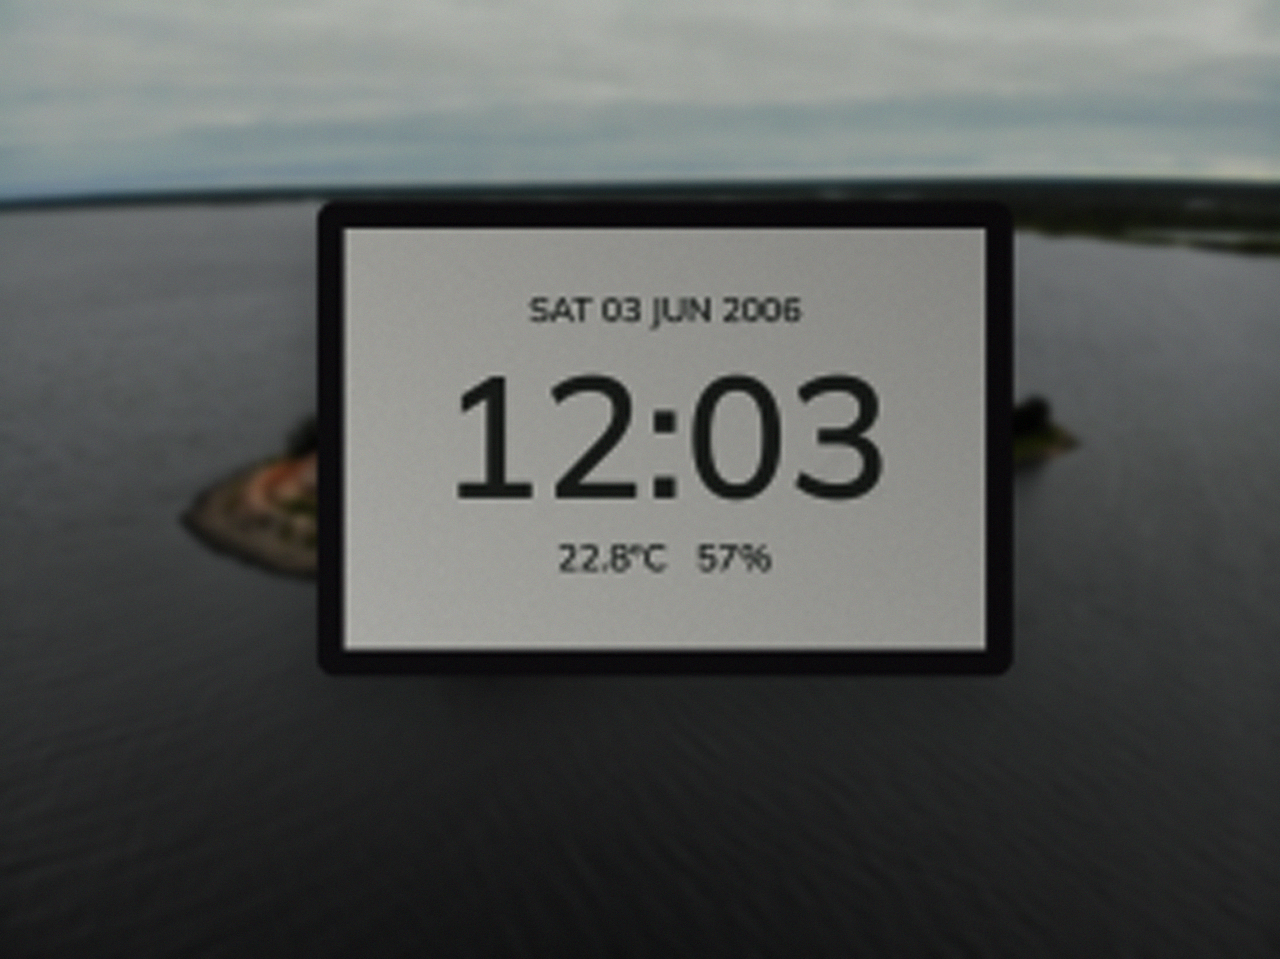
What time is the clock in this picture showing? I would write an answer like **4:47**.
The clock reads **12:03**
